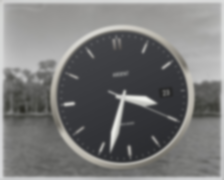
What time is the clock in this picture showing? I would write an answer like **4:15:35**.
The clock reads **3:33:20**
